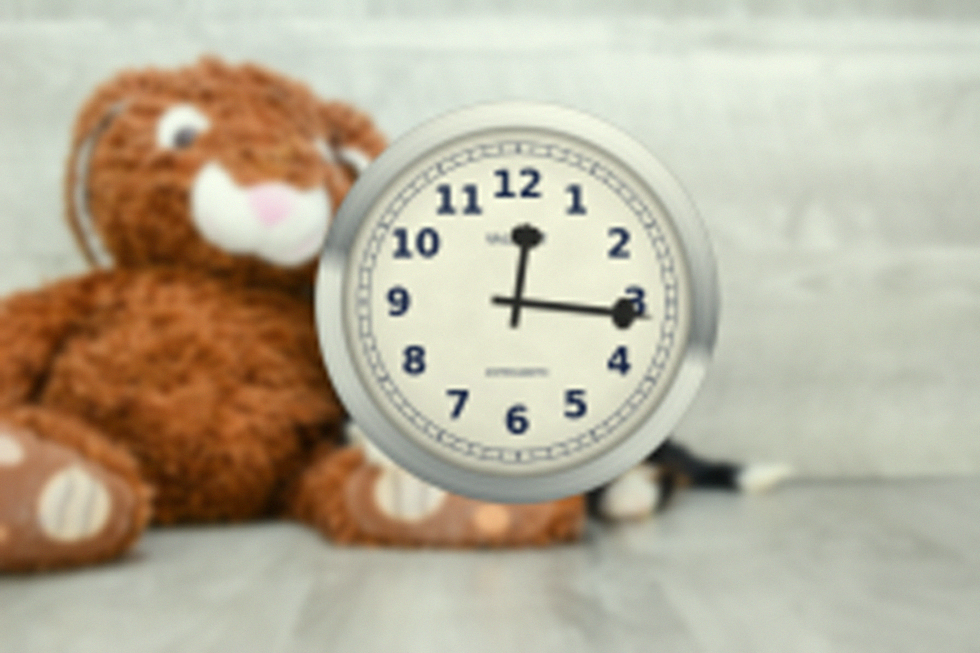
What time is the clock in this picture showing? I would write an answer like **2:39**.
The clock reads **12:16**
